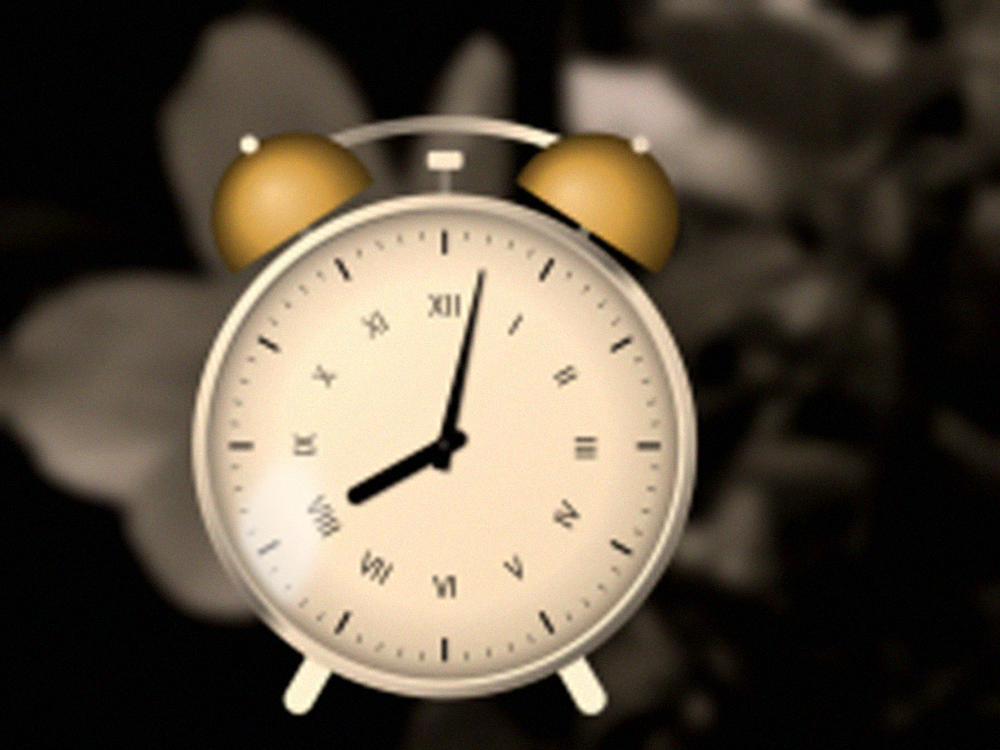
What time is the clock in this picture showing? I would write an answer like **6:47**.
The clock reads **8:02**
